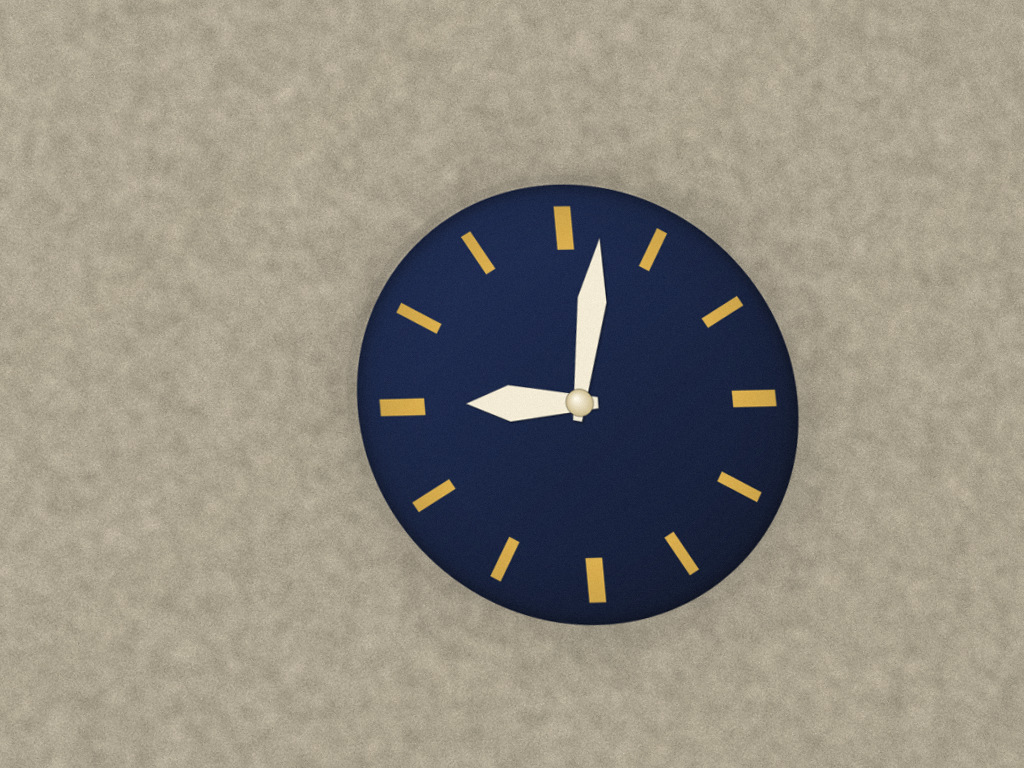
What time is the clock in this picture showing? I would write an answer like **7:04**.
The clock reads **9:02**
